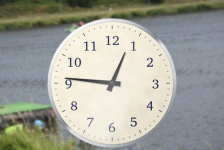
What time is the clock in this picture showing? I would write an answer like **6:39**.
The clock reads **12:46**
